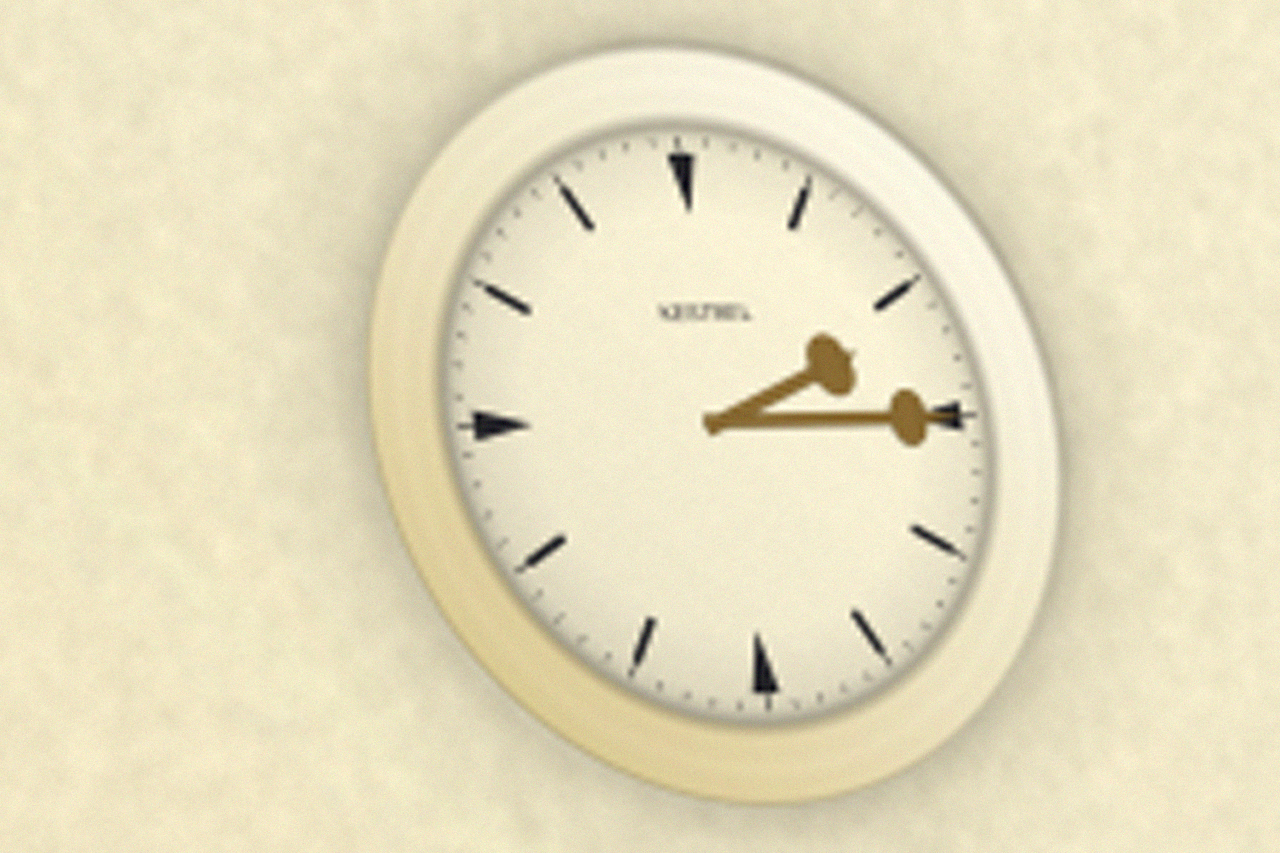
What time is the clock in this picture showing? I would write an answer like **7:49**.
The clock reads **2:15**
